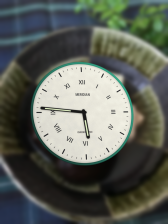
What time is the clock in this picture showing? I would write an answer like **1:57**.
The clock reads **5:46**
